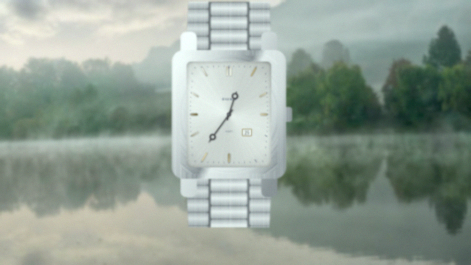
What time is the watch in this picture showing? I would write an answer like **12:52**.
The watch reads **12:36**
